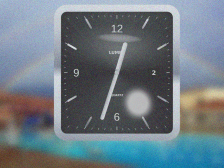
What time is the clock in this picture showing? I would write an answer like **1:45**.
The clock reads **12:33**
